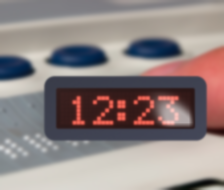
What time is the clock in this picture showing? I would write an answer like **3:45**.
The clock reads **12:23**
